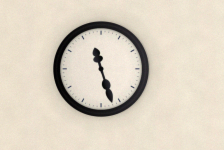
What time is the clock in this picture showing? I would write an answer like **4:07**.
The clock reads **11:27**
